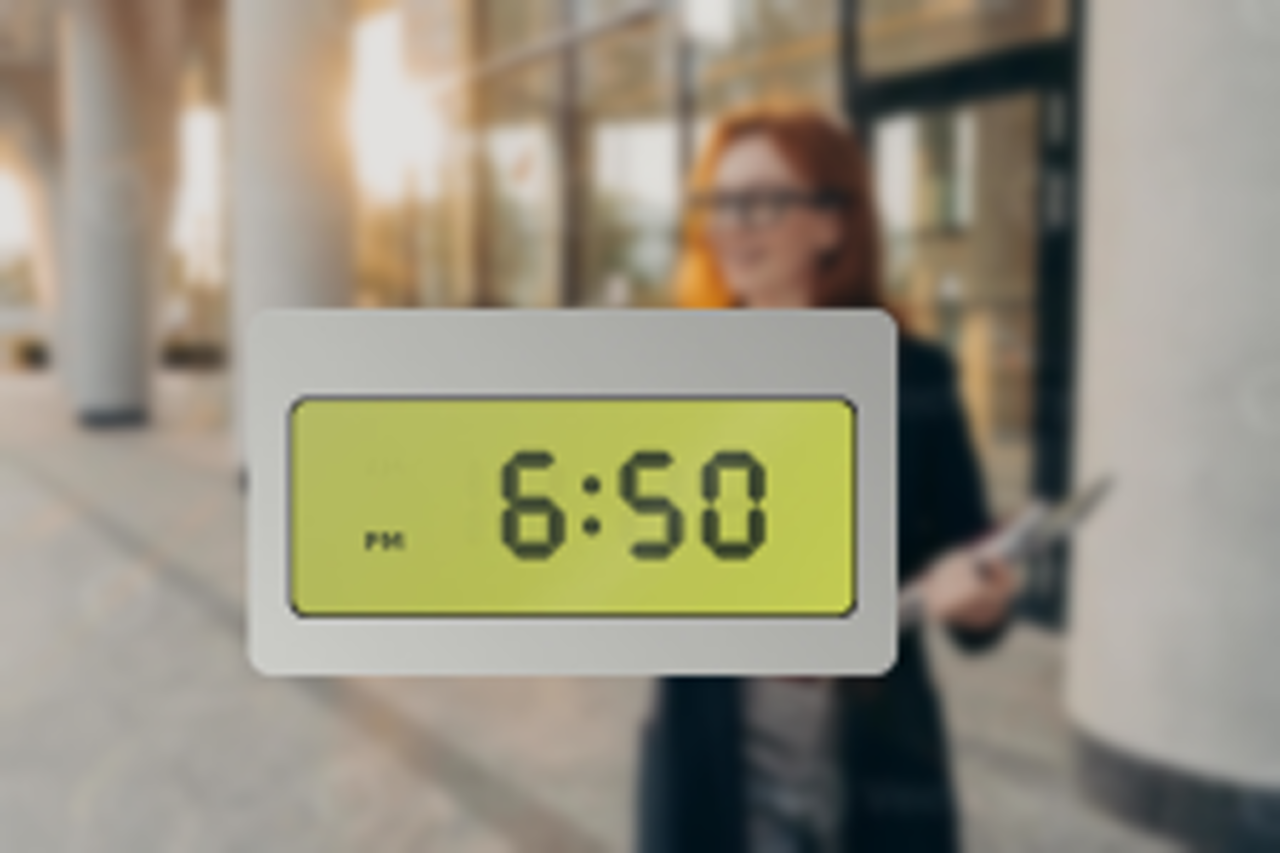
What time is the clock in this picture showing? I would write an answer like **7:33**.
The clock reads **6:50**
